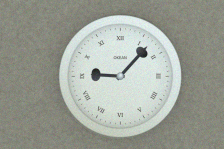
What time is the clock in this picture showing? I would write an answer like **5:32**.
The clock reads **9:07**
